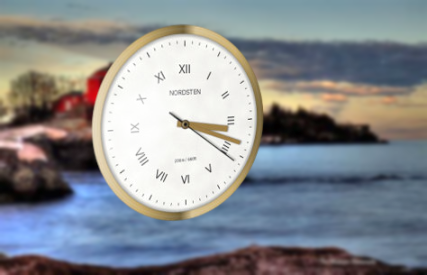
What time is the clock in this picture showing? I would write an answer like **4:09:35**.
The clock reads **3:18:21**
